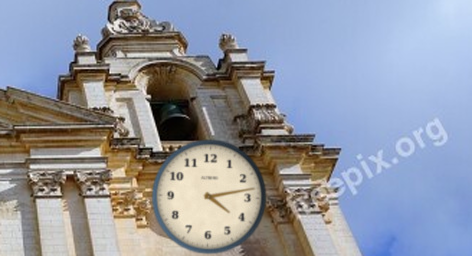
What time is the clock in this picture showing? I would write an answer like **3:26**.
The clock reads **4:13**
